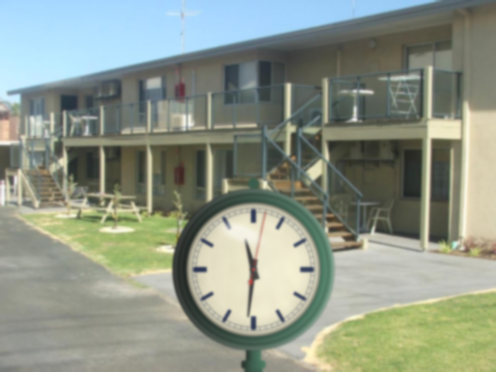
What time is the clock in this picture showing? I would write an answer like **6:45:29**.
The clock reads **11:31:02**
